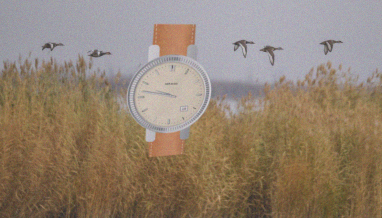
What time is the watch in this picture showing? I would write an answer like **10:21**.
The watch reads **9:47**
